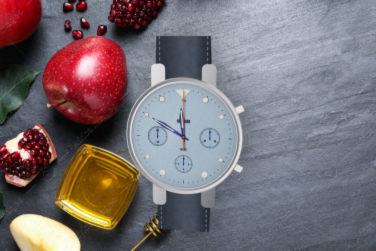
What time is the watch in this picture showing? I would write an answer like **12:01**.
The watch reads **11:50**
